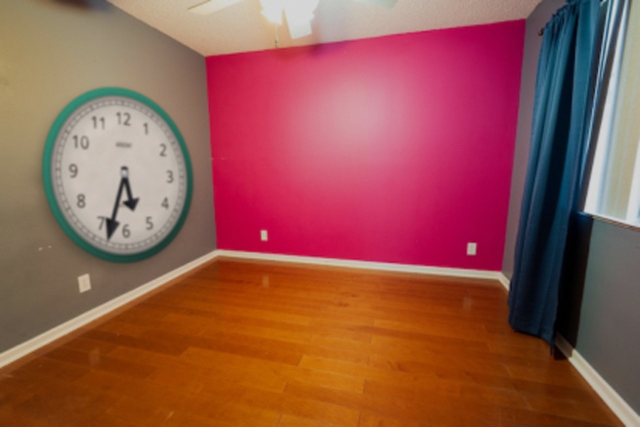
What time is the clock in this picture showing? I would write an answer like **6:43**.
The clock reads **5:33**
